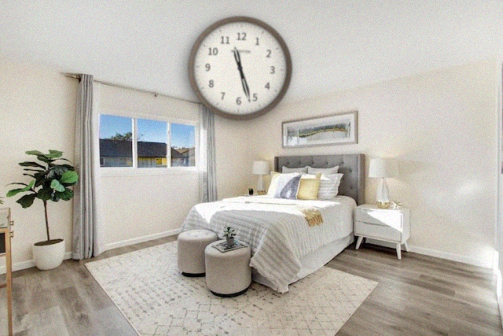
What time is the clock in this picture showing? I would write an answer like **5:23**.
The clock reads **11:27**
